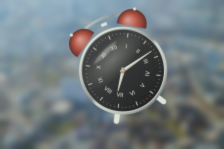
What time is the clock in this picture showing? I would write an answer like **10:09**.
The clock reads **7:13**
